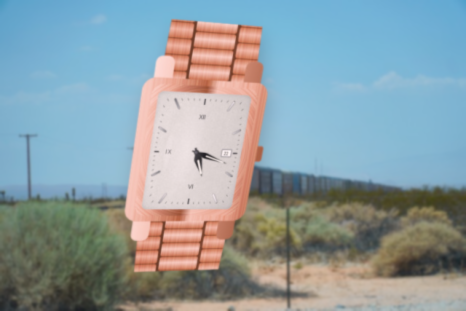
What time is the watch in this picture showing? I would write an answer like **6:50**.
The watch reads **5:18**
